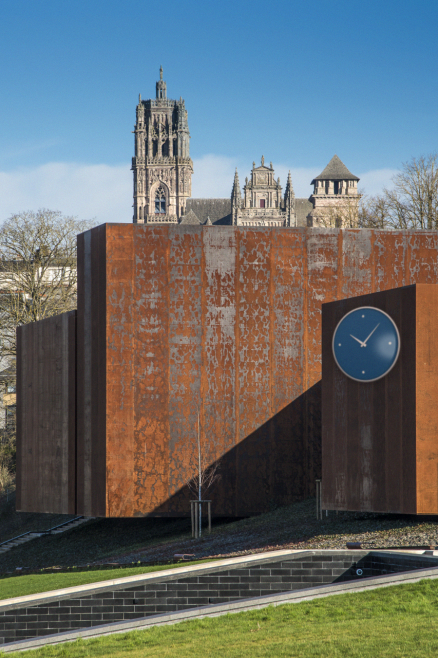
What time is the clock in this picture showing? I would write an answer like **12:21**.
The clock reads **10:07**
